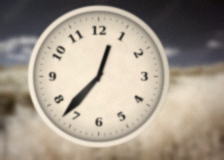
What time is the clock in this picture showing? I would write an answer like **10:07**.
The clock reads **12:37**
